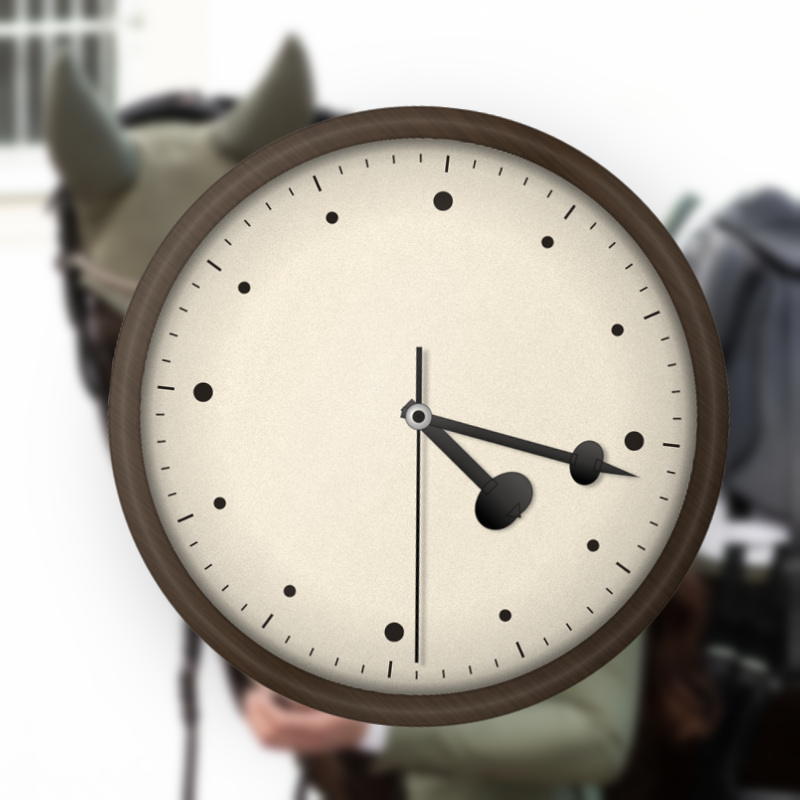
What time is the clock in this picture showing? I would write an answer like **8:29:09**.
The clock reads **4:16:29**
